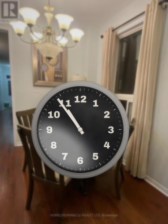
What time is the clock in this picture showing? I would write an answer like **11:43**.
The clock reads **10:54**
